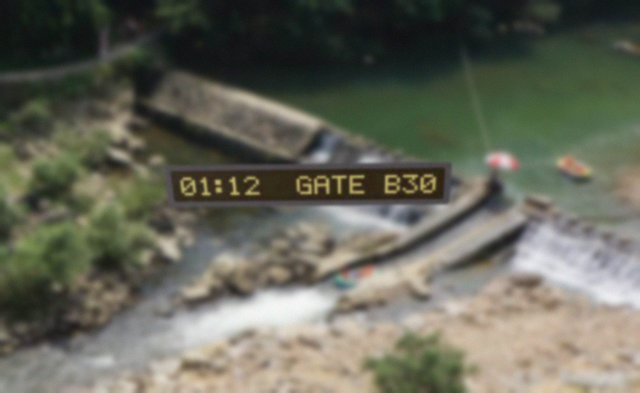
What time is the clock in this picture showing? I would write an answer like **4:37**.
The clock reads **1:12**
